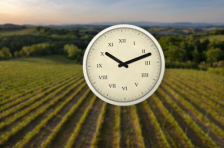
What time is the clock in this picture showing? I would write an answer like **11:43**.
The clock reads **10:12**
